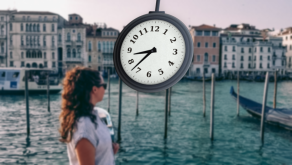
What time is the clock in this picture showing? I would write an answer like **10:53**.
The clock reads **8:37**
